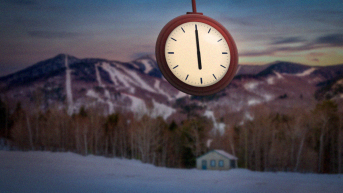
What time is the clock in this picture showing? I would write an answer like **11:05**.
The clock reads **6:00**
